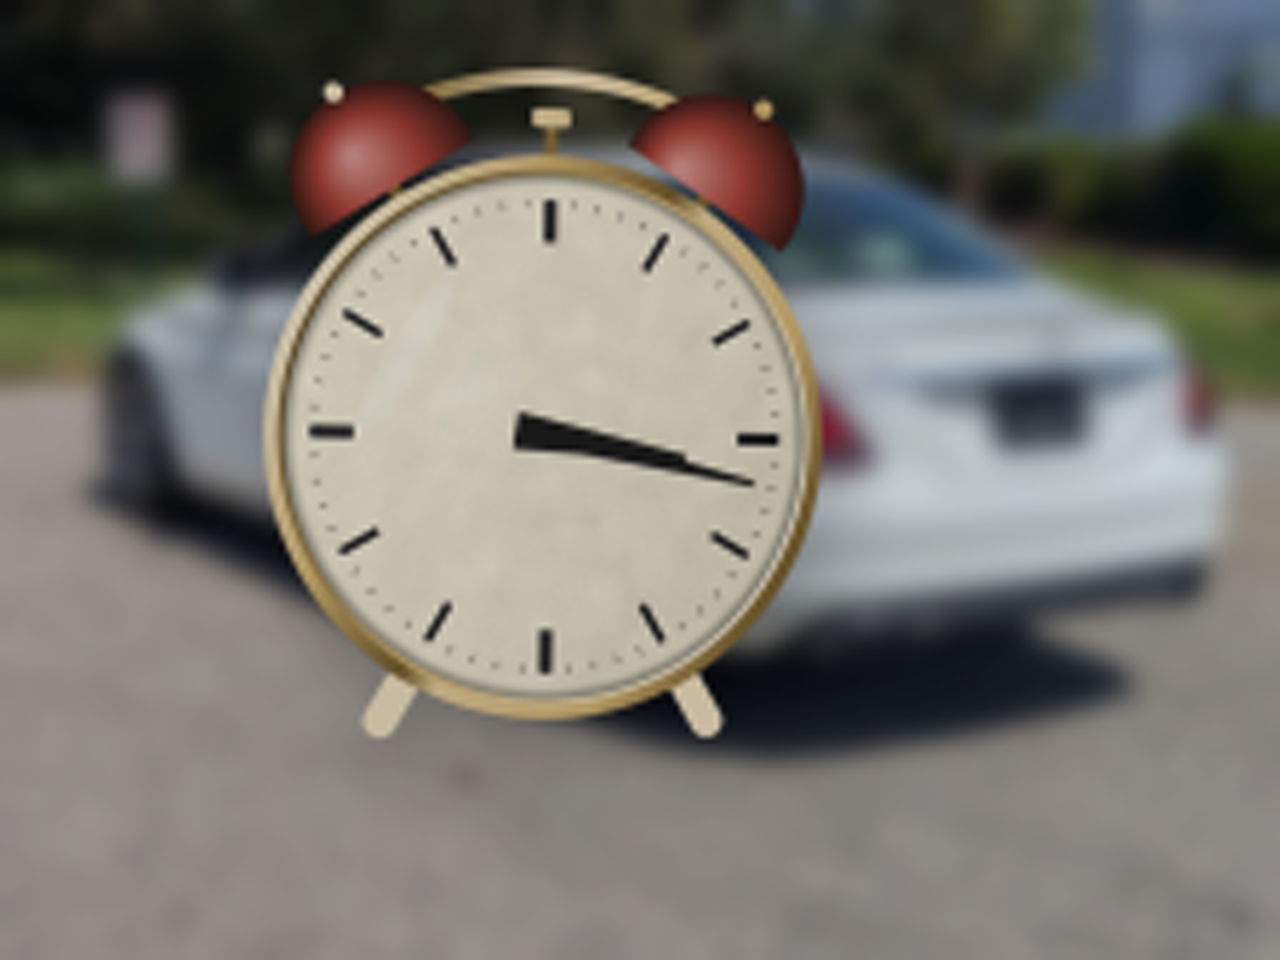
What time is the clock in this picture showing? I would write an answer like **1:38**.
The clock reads **3:17**
